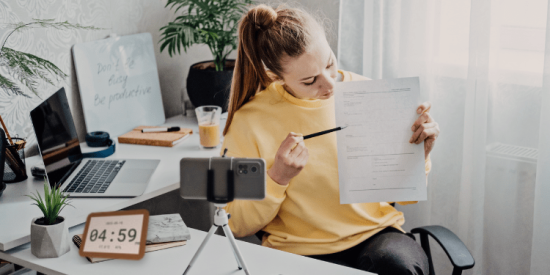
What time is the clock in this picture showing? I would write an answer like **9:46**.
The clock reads **4:59**
